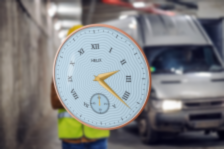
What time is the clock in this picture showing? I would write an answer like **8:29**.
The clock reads **2:22**
